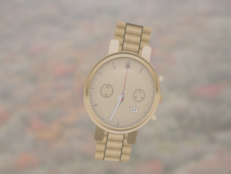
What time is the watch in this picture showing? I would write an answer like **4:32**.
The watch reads **6:33**
